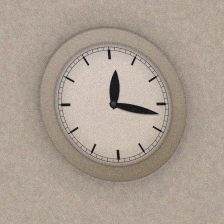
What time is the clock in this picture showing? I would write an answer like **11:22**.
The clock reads **12:17**
